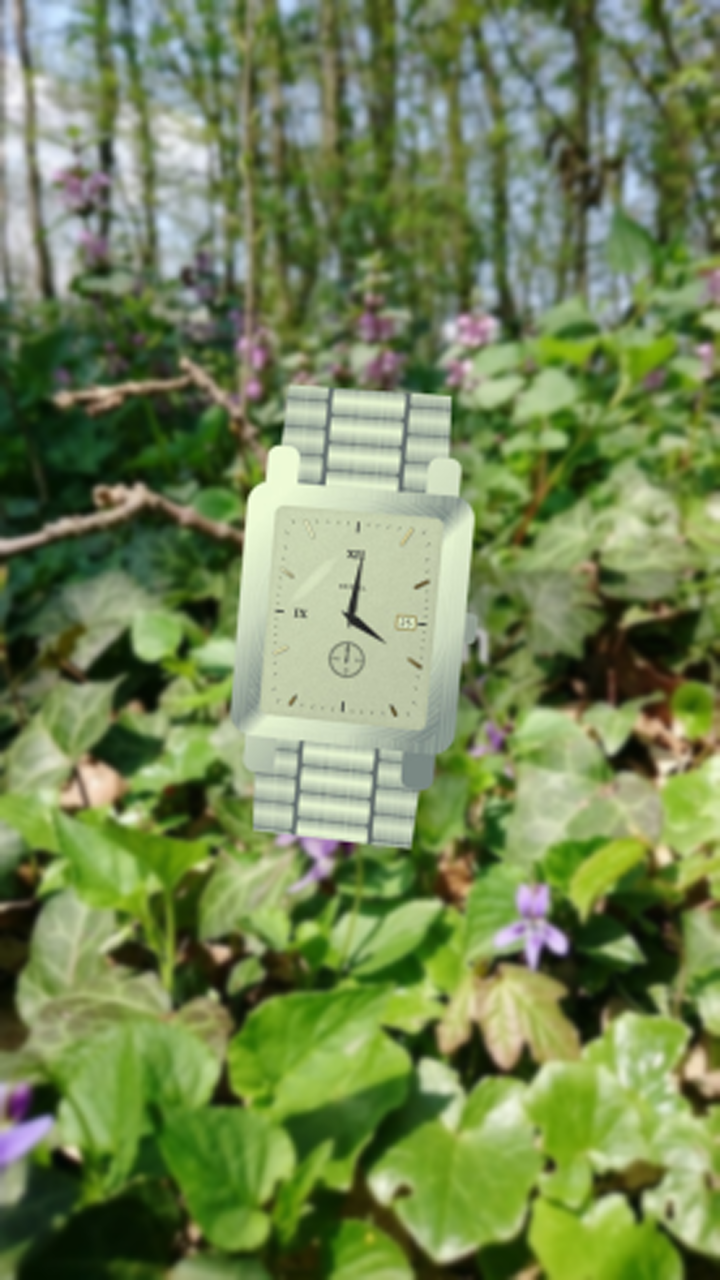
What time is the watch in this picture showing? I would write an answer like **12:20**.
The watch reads **4:01**
